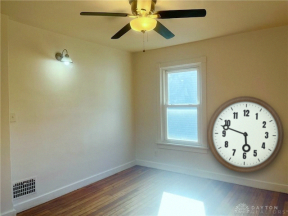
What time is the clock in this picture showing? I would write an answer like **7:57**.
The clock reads **5:48**
